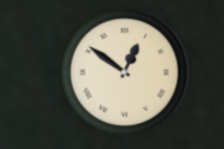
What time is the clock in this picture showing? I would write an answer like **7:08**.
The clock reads **12:51**
